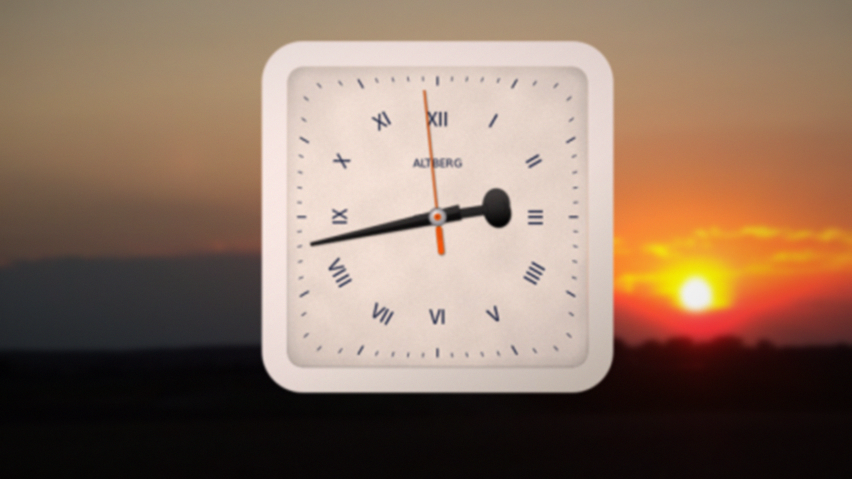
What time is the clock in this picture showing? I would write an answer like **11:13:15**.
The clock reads **2:42:59**
